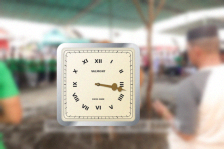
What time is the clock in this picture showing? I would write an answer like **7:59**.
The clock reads **3:17**
